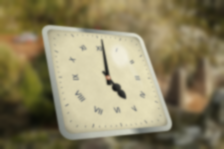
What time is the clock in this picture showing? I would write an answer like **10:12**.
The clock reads **5:01**
